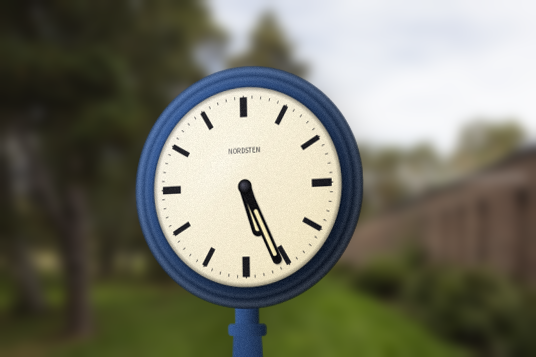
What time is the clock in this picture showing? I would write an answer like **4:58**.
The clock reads **5:26**
